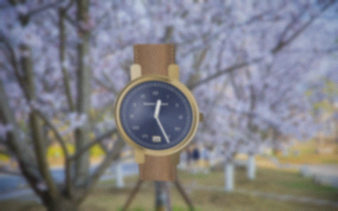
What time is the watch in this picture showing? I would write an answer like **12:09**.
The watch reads **12:26**
